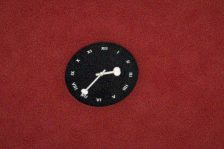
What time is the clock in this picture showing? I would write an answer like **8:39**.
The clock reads **2:36**
